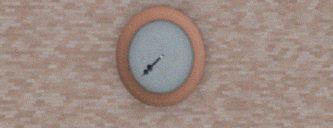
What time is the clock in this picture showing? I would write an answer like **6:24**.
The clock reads **7:38**
